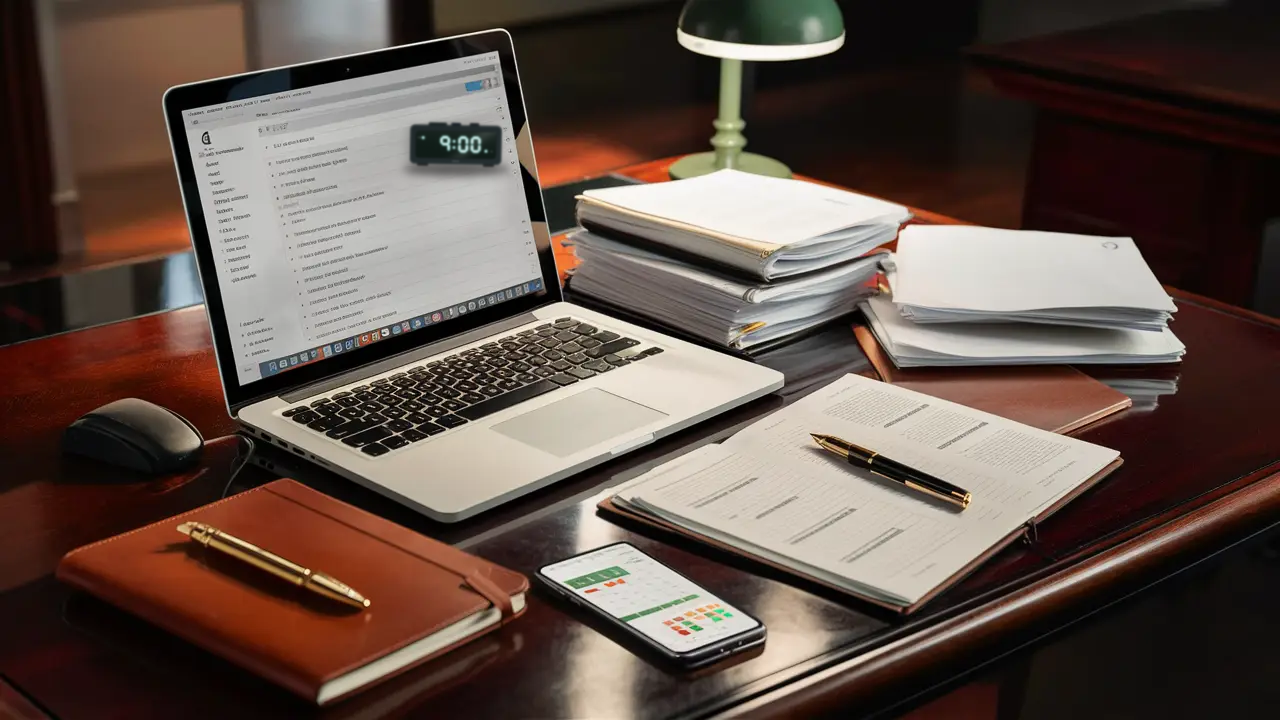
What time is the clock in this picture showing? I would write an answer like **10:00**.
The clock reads **9:00**
